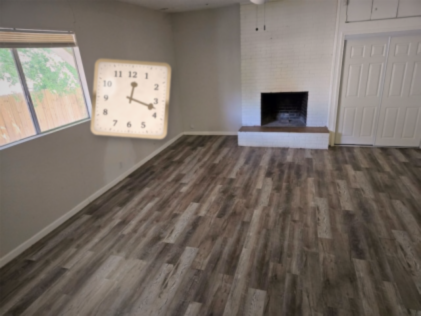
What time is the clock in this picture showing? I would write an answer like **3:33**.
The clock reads **12:18**
